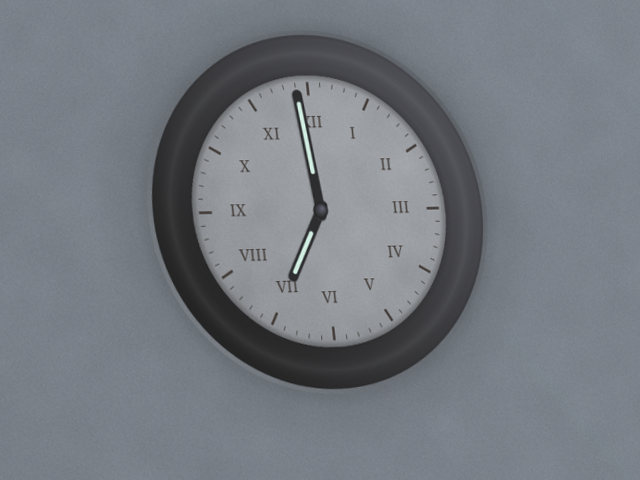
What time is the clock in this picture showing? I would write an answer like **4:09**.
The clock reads **6:59**
